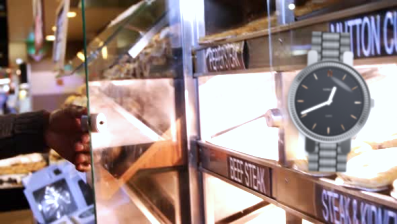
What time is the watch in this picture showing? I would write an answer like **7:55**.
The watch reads **12:41**
